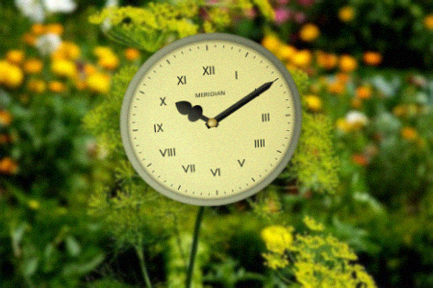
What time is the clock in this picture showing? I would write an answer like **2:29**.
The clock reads **10:10**
